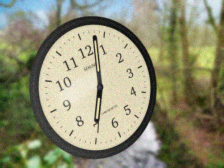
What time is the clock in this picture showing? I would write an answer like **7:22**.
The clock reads **7:03**
